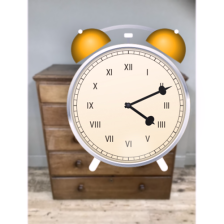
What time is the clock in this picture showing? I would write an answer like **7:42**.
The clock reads **4:11**
